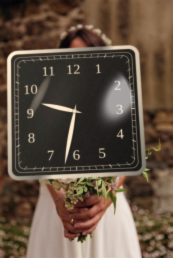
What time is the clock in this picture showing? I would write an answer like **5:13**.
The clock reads **9:32**
